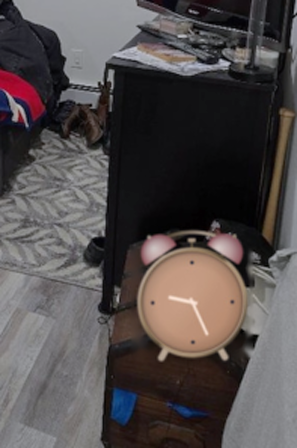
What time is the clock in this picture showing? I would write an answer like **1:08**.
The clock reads **9:26**
